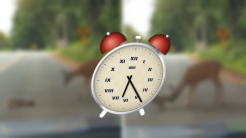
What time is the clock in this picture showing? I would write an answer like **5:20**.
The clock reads **6:24**
